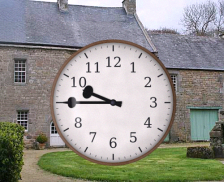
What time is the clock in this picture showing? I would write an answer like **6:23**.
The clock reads **9:45**
